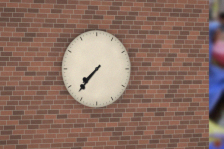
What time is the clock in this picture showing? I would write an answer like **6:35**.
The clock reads **7:37**
